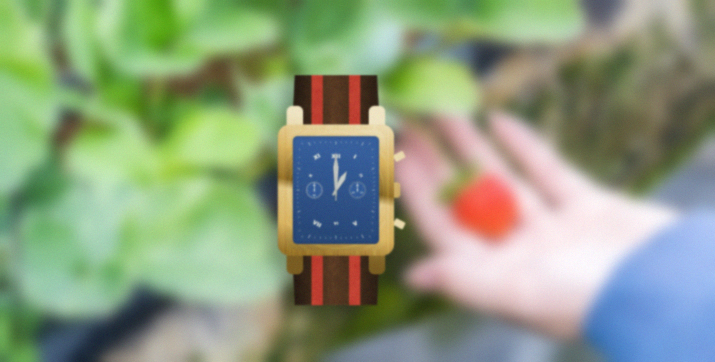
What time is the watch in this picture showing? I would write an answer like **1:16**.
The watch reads **1:00**
